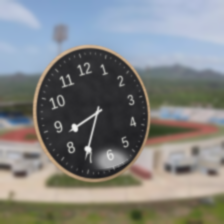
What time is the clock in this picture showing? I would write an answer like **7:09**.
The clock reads **8:36**
